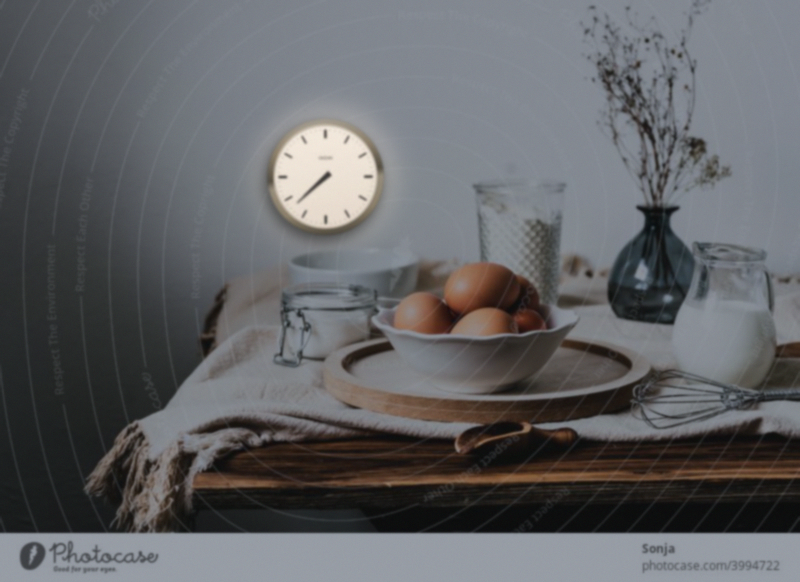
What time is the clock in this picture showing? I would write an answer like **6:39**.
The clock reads **7:38**
